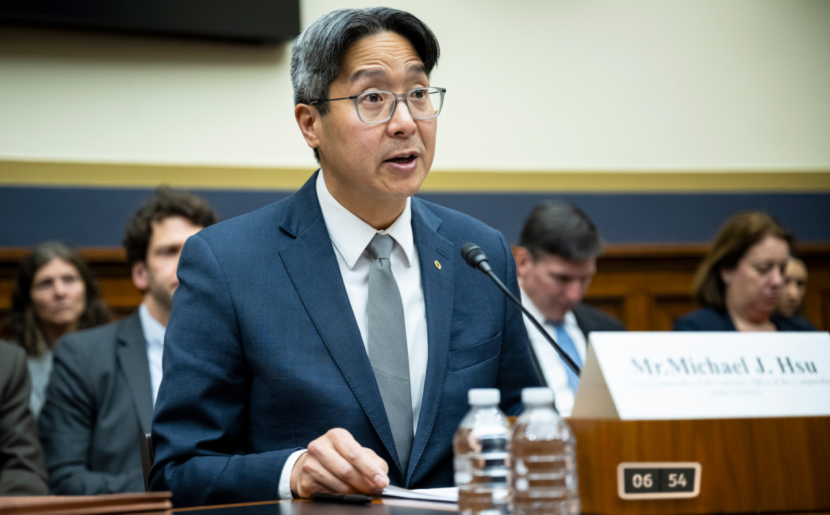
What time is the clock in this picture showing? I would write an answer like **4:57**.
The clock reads **6:54**
